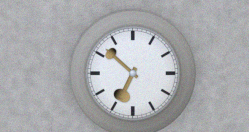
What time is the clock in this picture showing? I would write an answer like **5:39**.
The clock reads **6:52**
